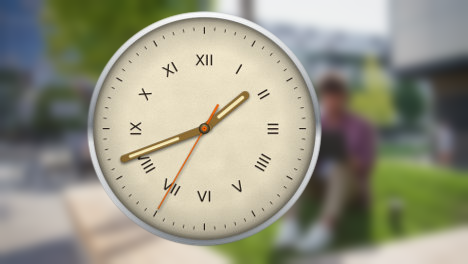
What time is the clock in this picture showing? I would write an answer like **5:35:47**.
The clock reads **1:41:35**
